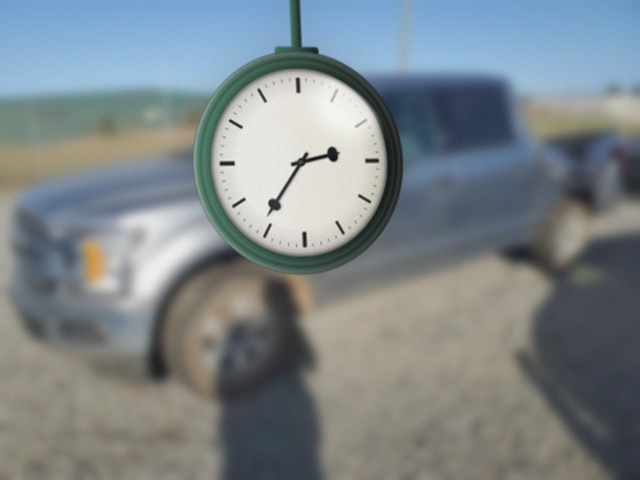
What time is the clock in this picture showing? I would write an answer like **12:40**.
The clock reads **2:36**
